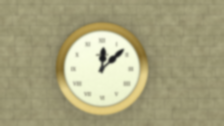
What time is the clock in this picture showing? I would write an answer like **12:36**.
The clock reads **12:08**
